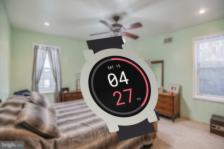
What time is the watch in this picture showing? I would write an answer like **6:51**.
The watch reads **4:27**
